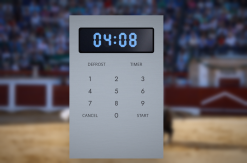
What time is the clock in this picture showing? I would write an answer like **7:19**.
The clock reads **4:08**
